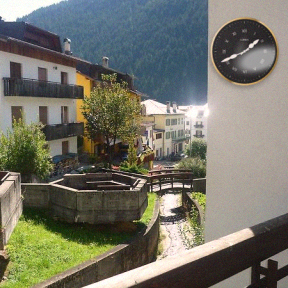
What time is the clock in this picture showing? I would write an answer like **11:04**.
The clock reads **1:41**
